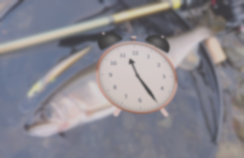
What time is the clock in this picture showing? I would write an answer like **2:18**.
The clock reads **11:25**
